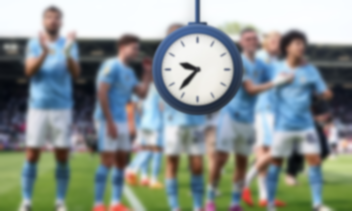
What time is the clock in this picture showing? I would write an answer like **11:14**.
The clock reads **9:37**
